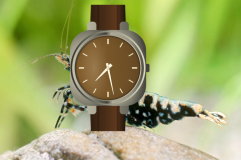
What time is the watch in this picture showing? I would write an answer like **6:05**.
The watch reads **7:28**
